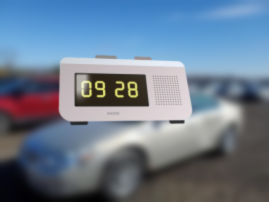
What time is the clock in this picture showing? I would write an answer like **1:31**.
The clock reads **9:28**
